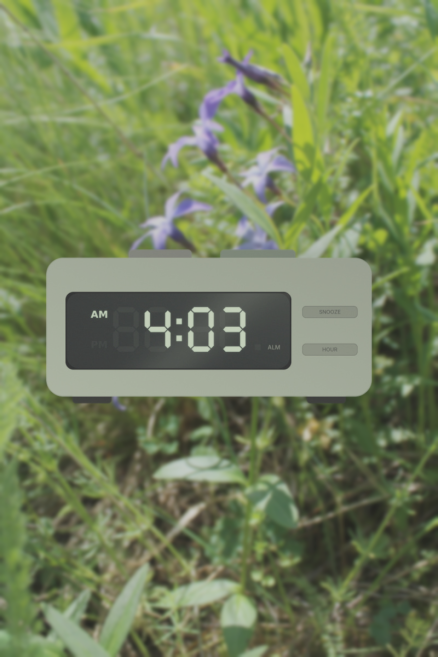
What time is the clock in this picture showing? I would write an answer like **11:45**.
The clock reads **4:03**
